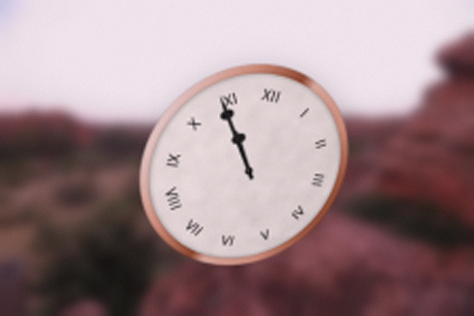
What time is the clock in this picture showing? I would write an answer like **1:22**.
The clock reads **10:54**
